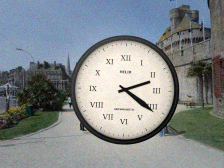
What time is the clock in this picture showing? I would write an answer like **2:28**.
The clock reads **2:21**
